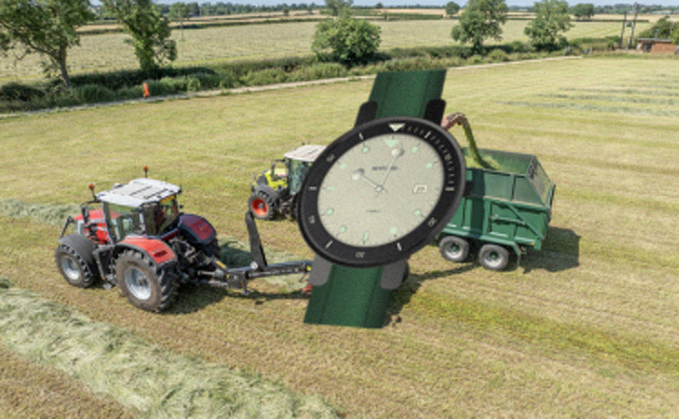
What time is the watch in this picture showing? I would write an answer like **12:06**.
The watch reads **10:02**
